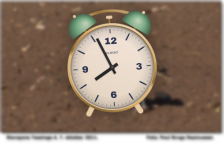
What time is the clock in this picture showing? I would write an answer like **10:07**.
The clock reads **7:56**
